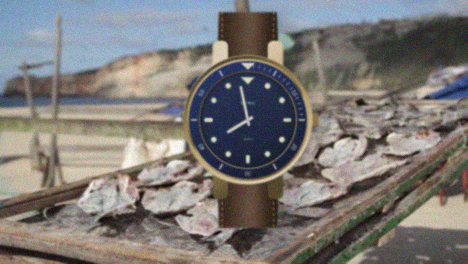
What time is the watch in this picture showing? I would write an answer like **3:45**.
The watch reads **7:58**
